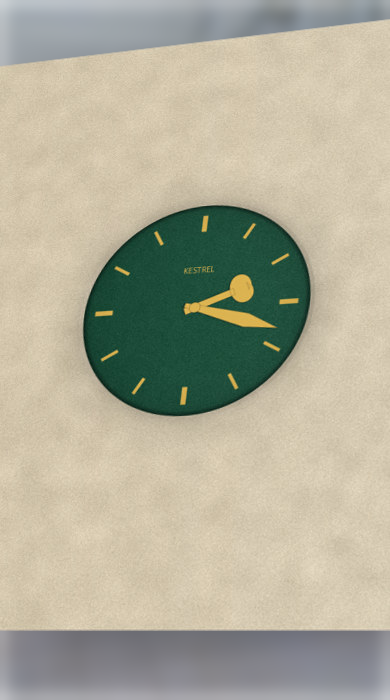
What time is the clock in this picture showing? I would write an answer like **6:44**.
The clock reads **2:18**
